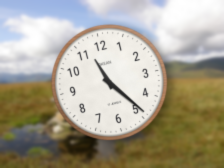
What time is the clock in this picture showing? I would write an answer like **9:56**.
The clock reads **11:24**
